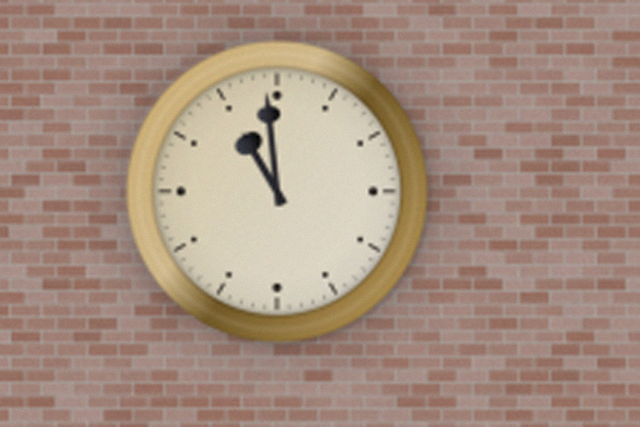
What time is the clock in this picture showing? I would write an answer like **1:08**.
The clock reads **10:59**
